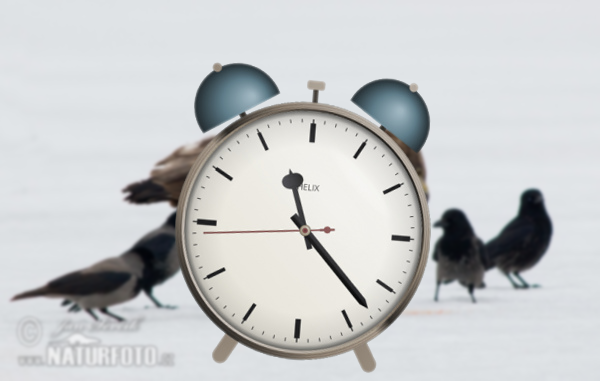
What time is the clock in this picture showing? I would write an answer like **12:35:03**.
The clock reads **11:22:44**
